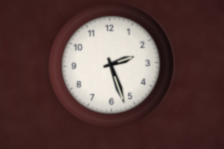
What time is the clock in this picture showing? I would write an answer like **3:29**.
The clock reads **2:27**
